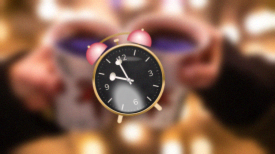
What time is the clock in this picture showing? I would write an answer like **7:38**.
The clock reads **9:58**
